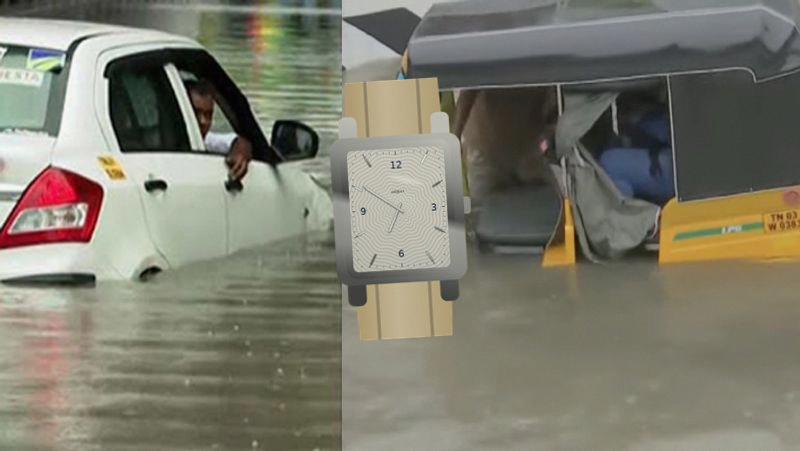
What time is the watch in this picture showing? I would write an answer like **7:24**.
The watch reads **6:51**
